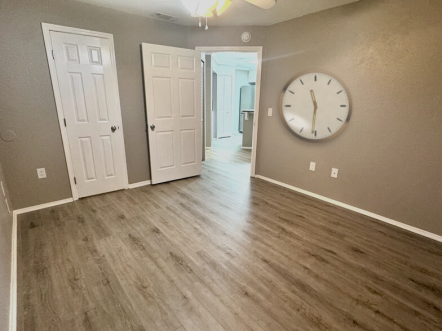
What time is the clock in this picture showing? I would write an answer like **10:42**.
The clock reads **11:31**
